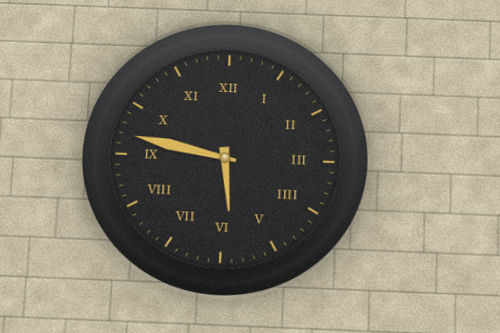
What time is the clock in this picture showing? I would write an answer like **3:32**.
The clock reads **5:47**
